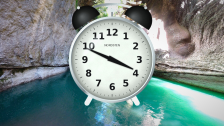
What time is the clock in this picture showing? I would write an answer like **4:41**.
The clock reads **3:49**
